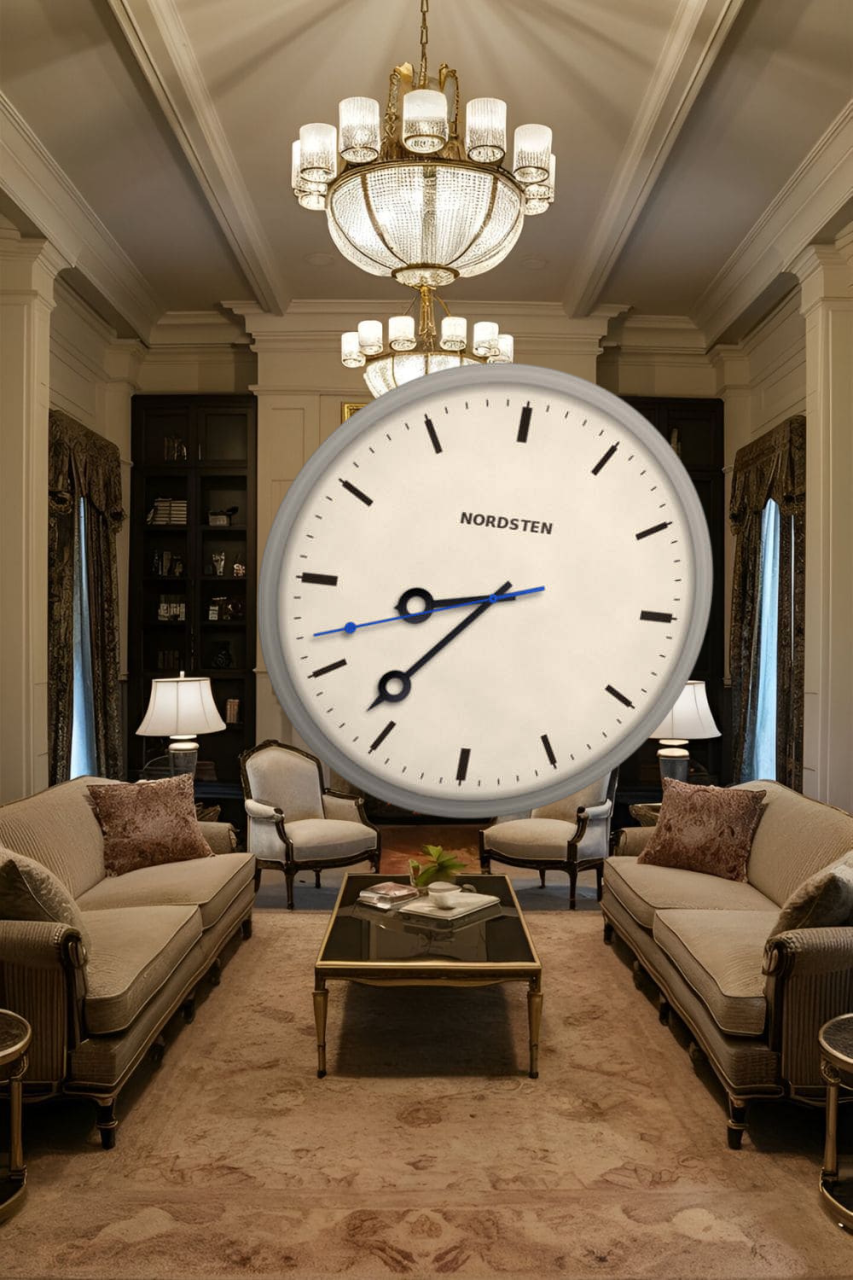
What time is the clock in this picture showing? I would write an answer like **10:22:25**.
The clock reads **8:36:42**
